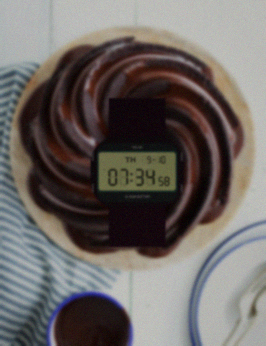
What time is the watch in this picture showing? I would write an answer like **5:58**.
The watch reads **7:34**
